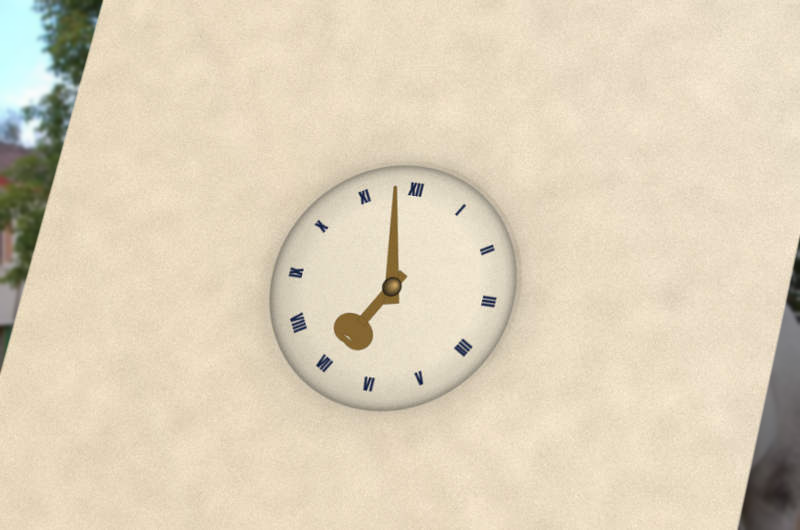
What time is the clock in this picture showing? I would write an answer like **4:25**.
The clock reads **6:58**
